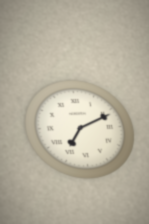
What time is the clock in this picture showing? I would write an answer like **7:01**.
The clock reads **7:11**
